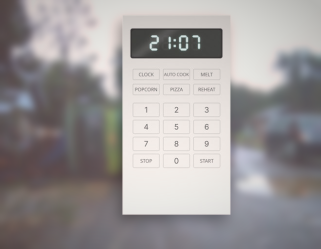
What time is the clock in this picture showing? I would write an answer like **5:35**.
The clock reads **21:07**
